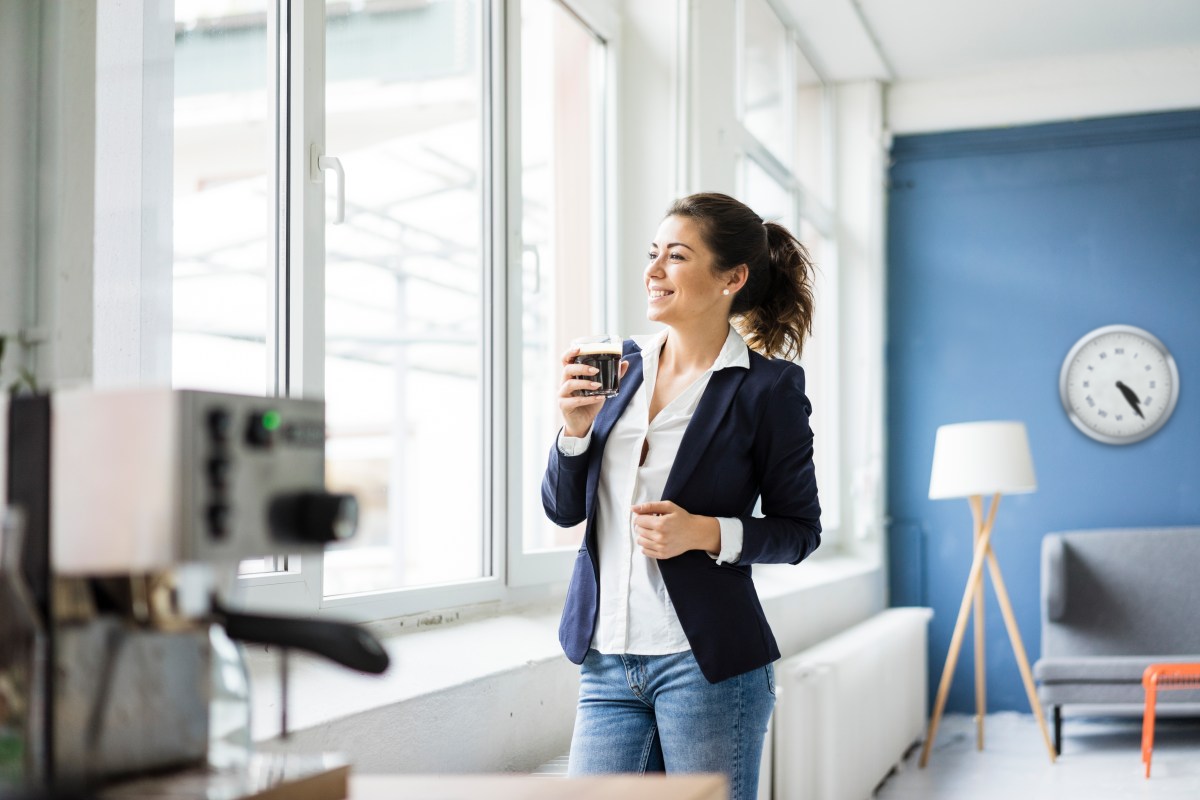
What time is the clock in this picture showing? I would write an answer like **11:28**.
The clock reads **4:24**
